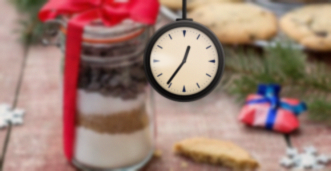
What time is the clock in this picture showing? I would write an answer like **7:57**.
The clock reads **12:36**
